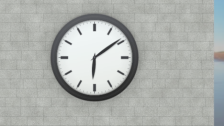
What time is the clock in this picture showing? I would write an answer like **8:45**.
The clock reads **6:09**
